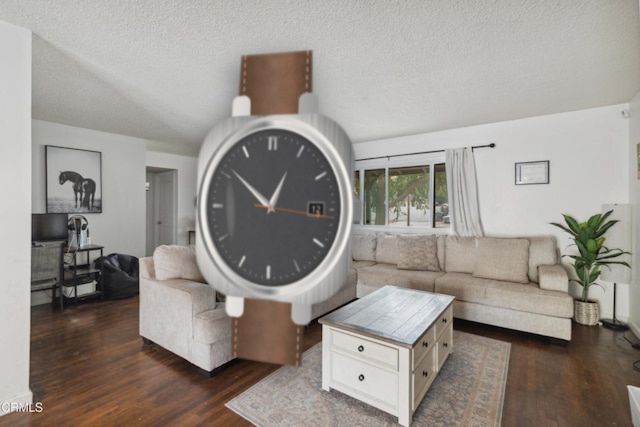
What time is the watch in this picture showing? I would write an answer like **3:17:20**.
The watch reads **12:51:16**
